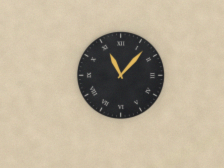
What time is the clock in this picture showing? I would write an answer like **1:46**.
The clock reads **11:07**
